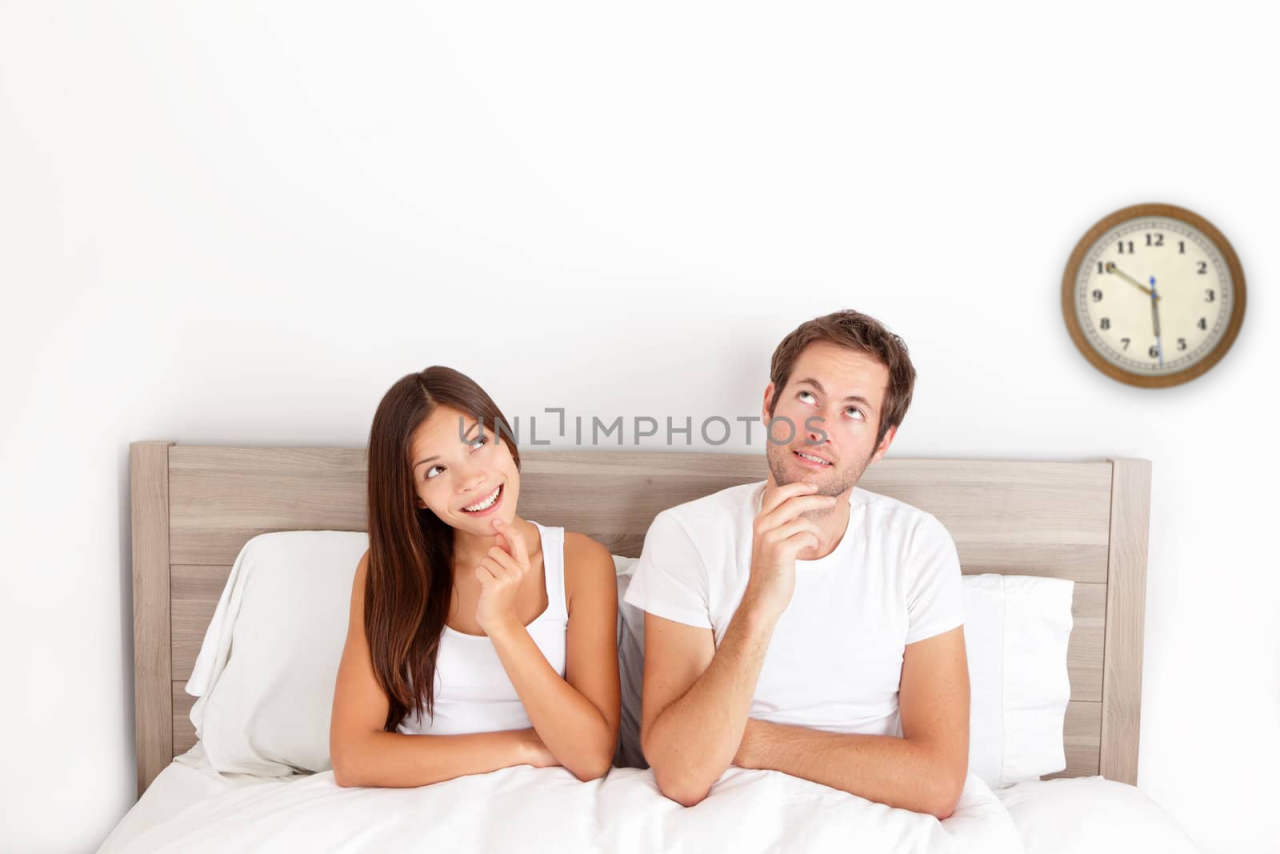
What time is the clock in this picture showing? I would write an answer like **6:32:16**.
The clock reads **5:50:29**
